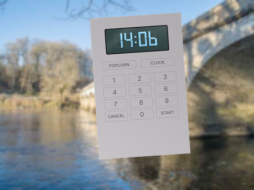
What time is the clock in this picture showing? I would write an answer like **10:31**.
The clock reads **14:06**
